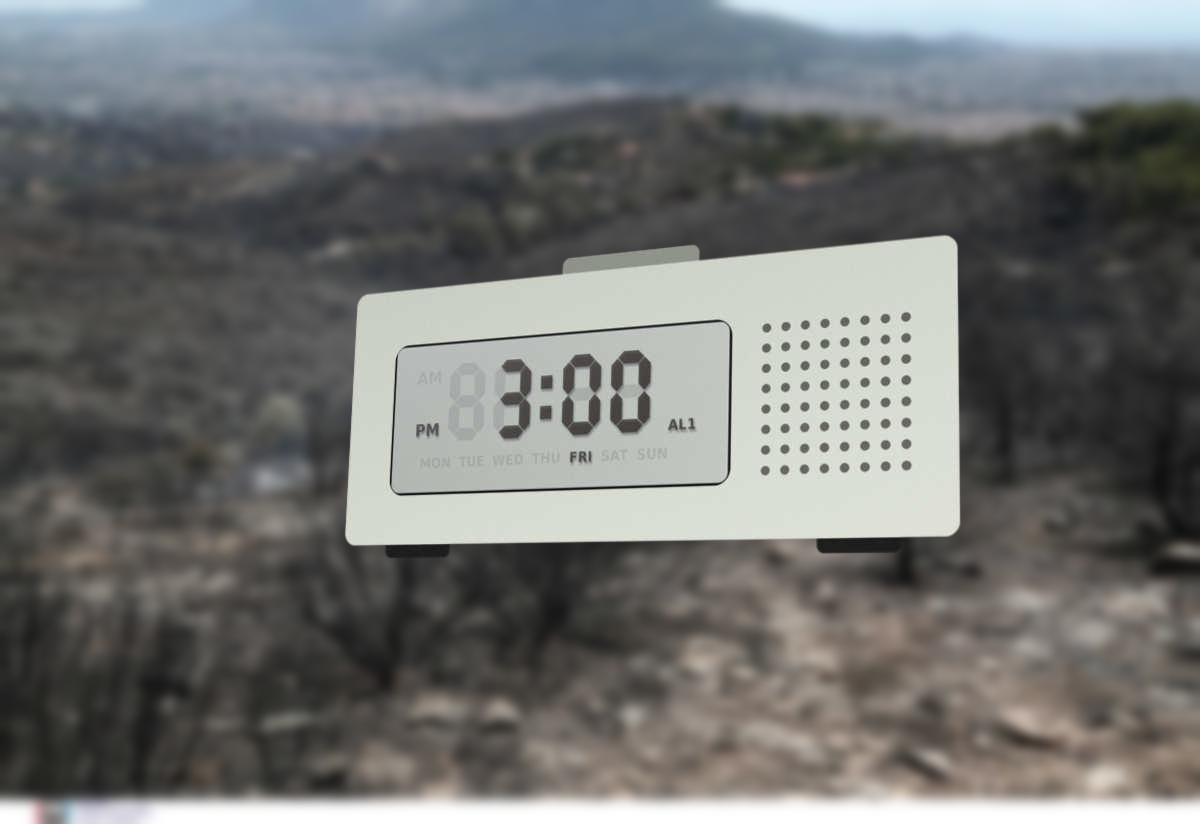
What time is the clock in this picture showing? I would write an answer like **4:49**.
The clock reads **3:00**
